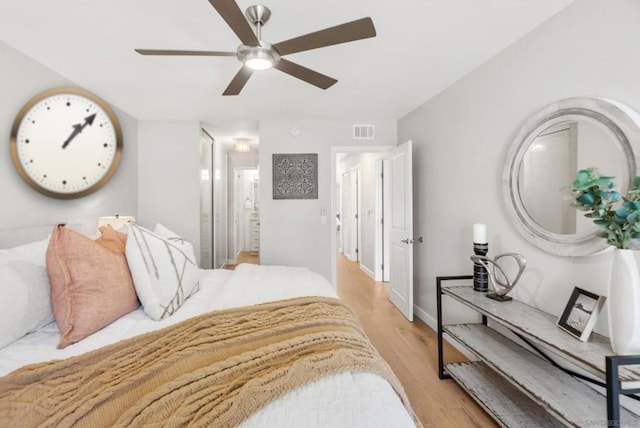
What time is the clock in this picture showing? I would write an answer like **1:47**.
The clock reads **1:07**
